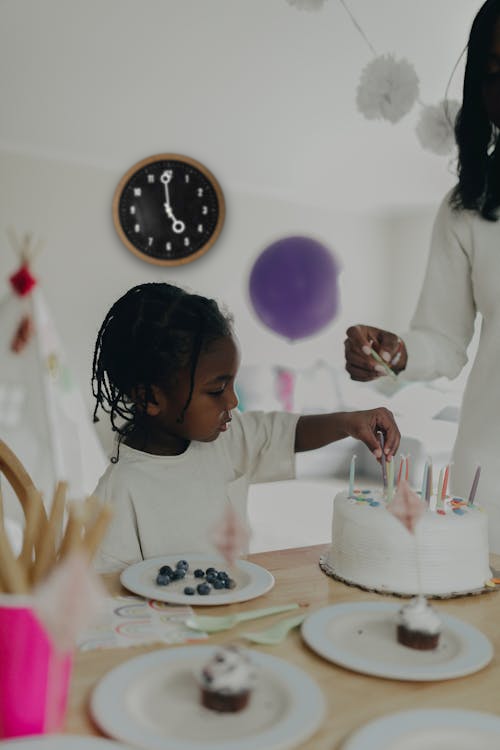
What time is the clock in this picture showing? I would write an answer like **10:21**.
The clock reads **4:59**
